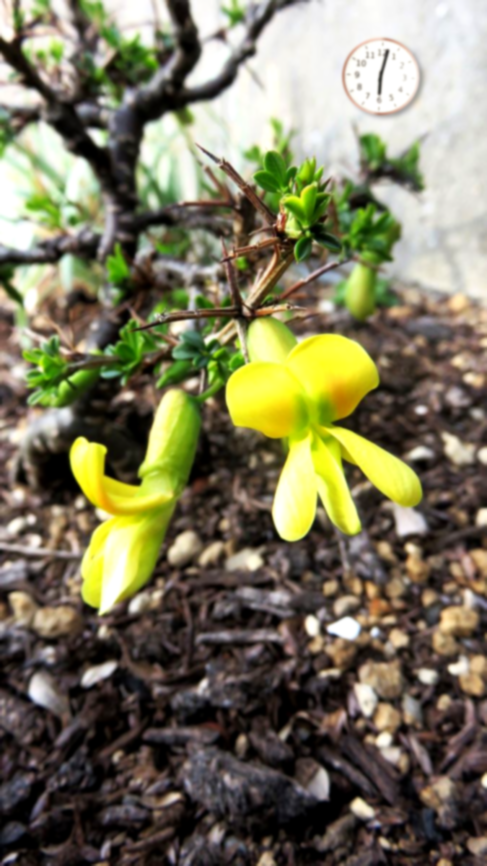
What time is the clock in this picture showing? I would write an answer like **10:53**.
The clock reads **6:02**
